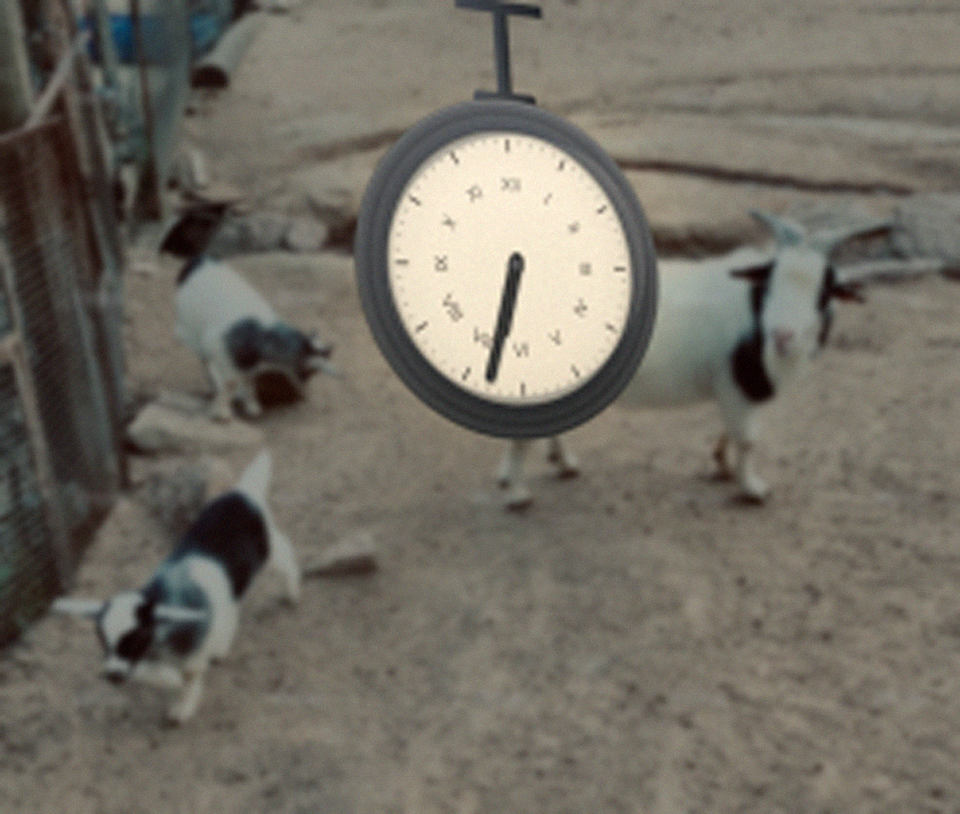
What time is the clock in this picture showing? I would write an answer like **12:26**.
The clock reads **6:33**
